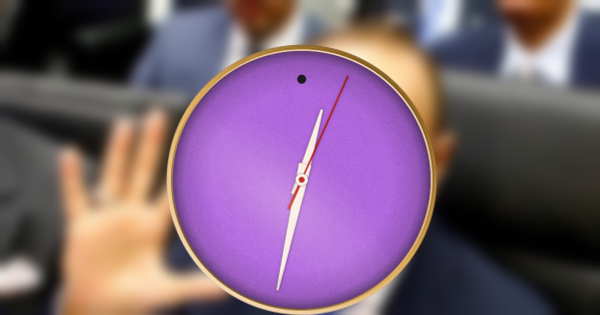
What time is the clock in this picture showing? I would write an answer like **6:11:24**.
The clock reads **12:32:04**
